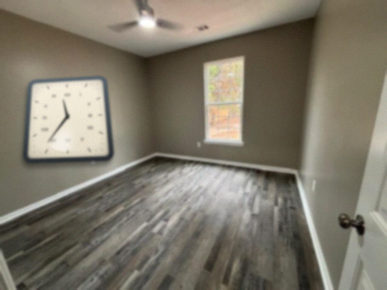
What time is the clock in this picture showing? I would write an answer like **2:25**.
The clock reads **11:36**
